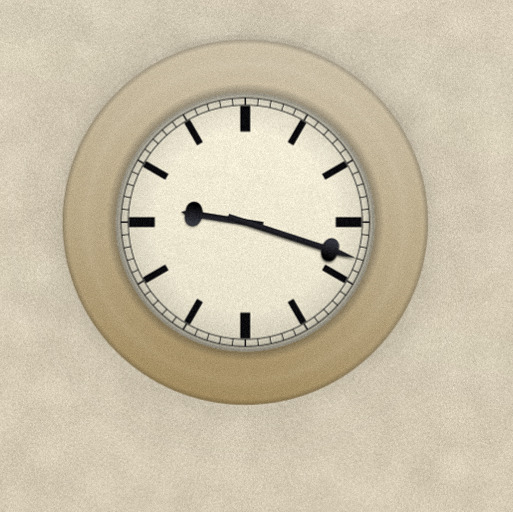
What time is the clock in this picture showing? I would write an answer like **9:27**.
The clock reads **9:18**
